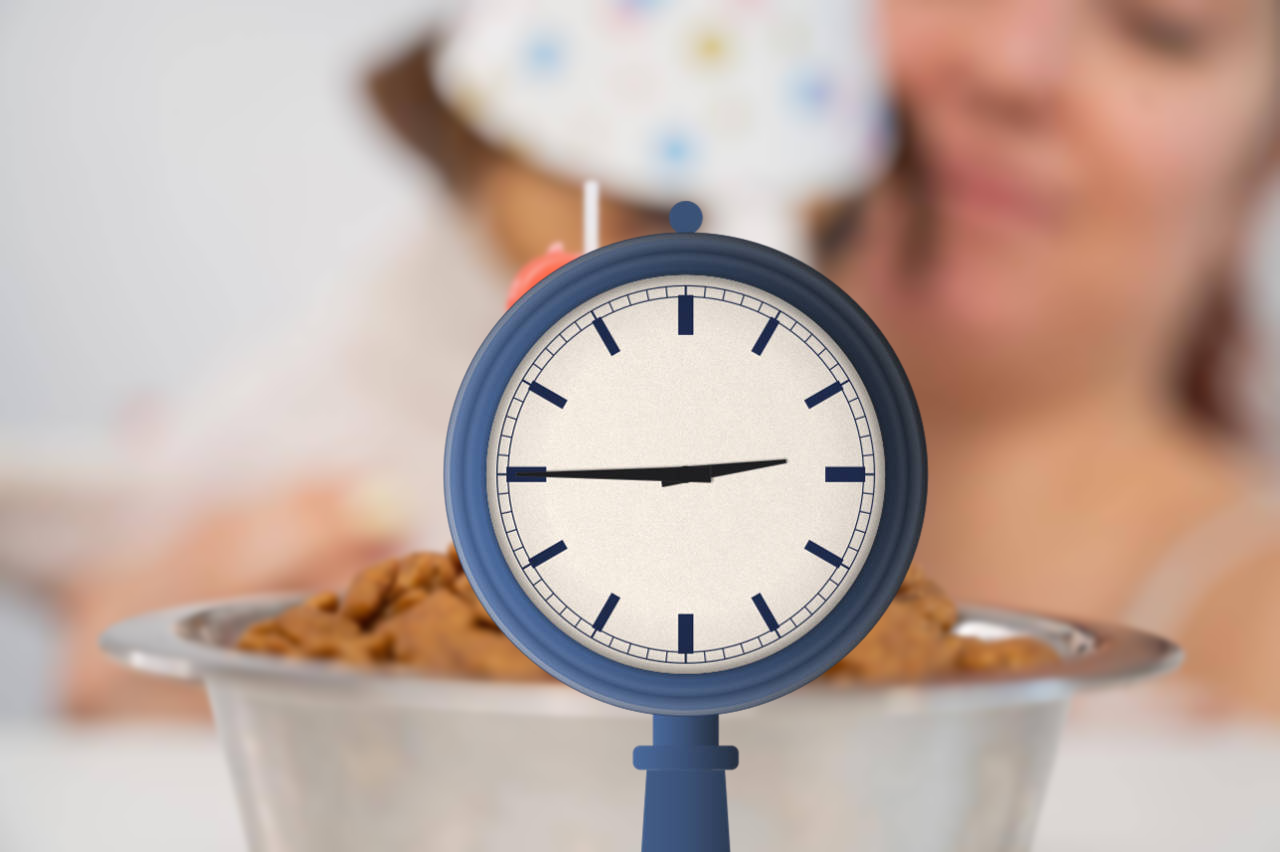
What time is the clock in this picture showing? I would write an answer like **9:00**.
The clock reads **2:45**
